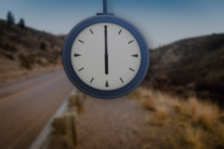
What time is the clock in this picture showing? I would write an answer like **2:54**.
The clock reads **6:00**
